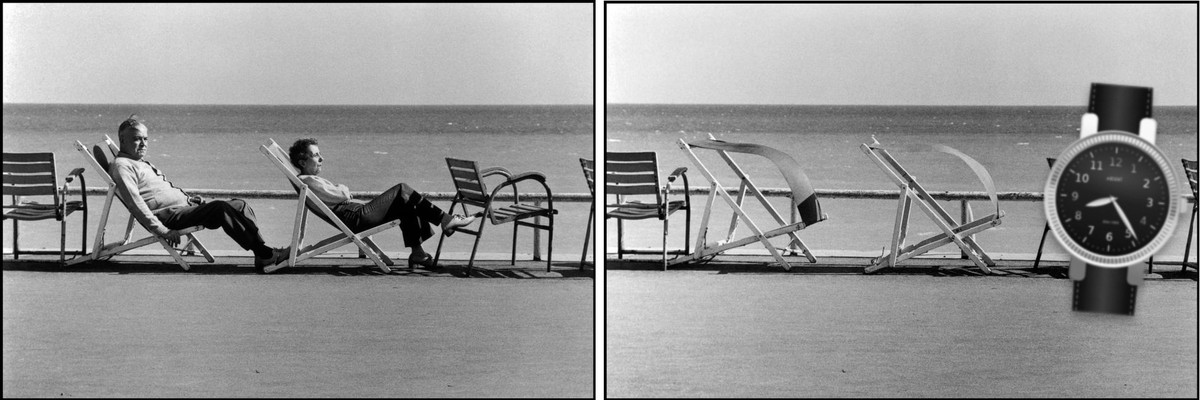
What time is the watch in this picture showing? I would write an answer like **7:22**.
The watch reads **8:24**
